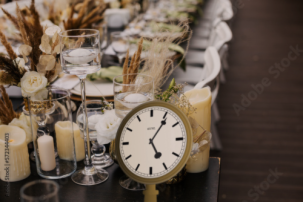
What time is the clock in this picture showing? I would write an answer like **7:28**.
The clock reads **5:06**
